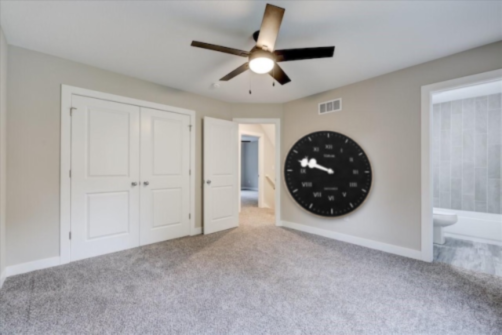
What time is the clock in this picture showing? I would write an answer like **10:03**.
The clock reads **9:48**
